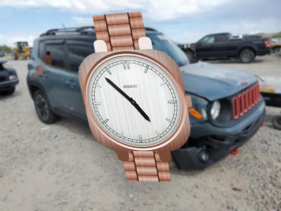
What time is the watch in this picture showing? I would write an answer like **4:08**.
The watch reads **4:53**
